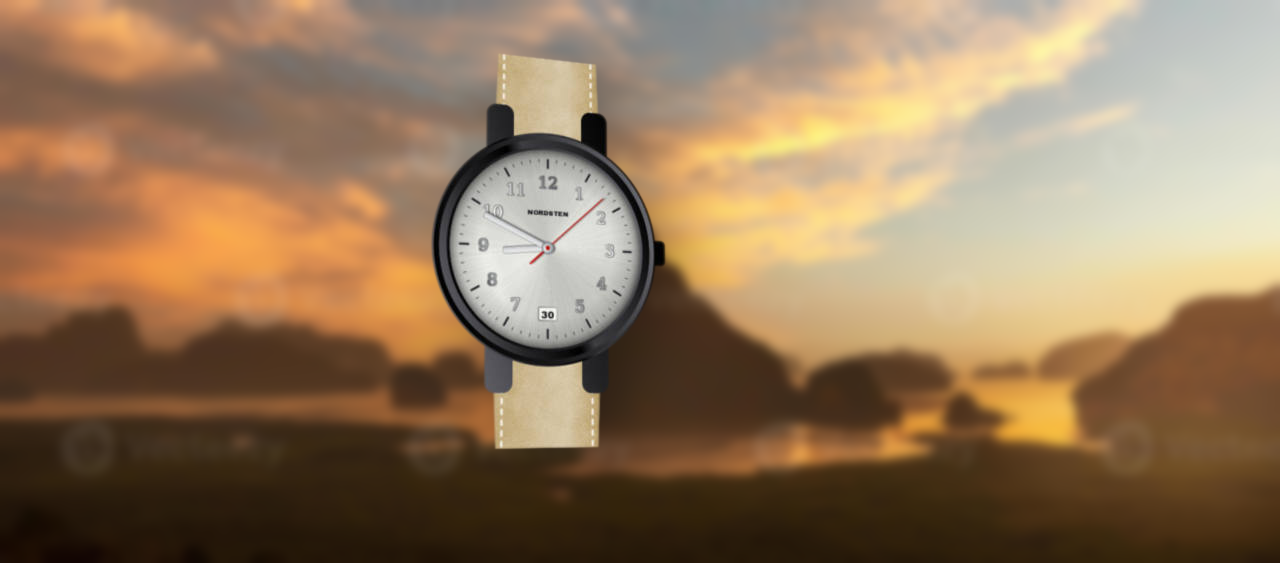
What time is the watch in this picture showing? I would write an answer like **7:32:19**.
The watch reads **8:49:08**
